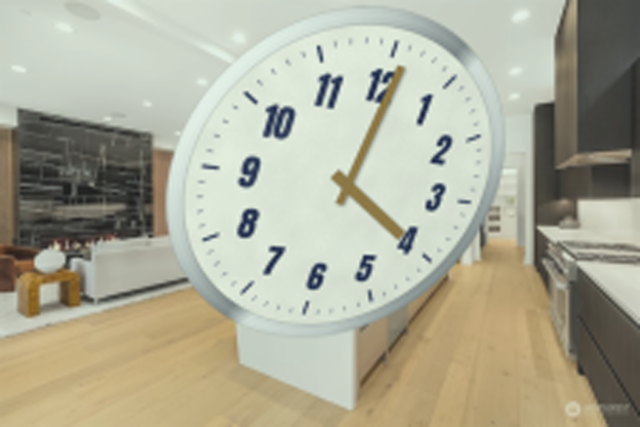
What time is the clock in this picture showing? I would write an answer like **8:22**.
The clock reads **4:01**
